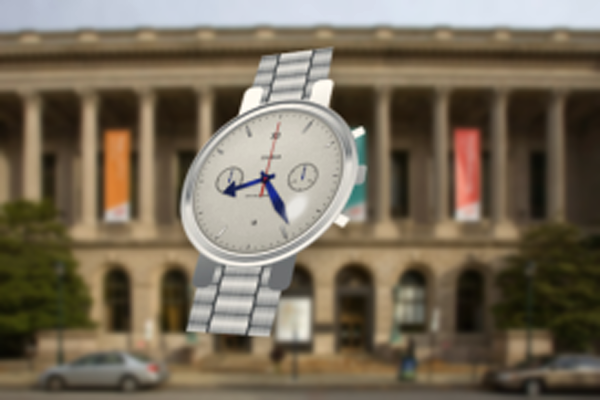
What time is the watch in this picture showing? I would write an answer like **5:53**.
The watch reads **8:24**
